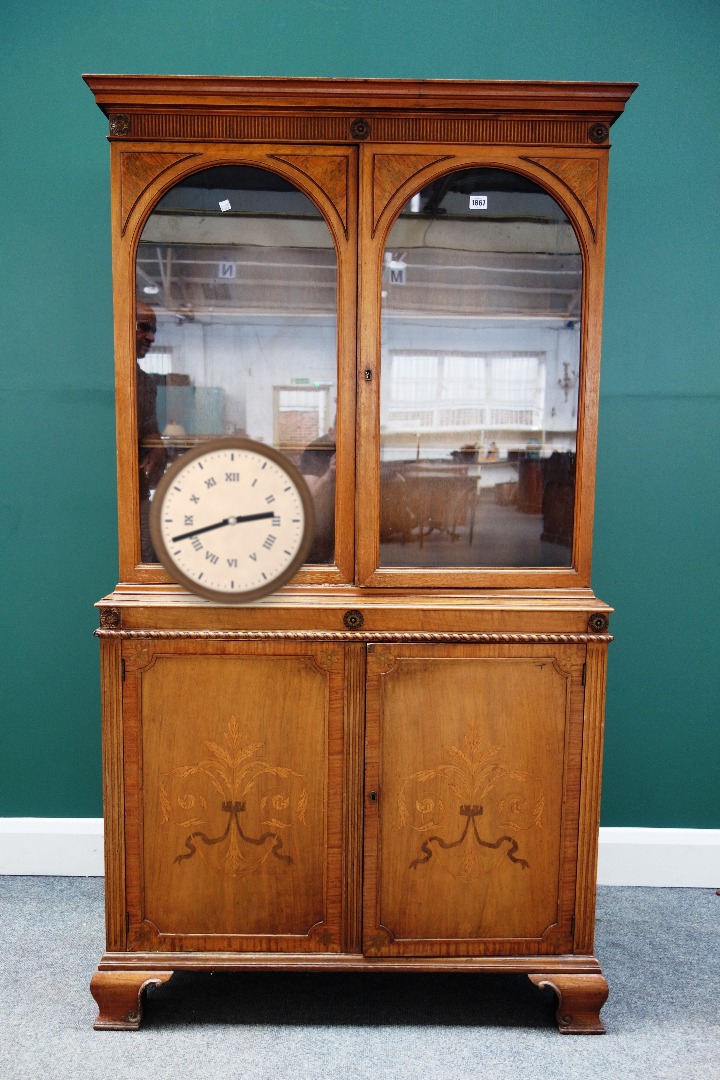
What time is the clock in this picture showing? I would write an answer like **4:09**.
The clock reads **2:42**
